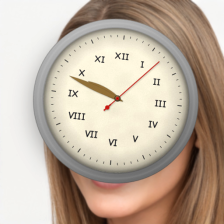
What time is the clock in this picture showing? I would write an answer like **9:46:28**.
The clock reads **9:48:07**
